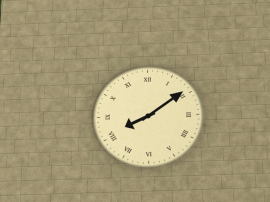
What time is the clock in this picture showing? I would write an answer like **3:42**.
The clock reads **8:09**
